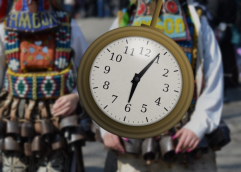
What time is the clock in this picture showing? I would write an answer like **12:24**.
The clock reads **6:04**
